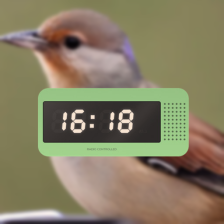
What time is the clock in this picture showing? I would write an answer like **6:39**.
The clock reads **16:18**
